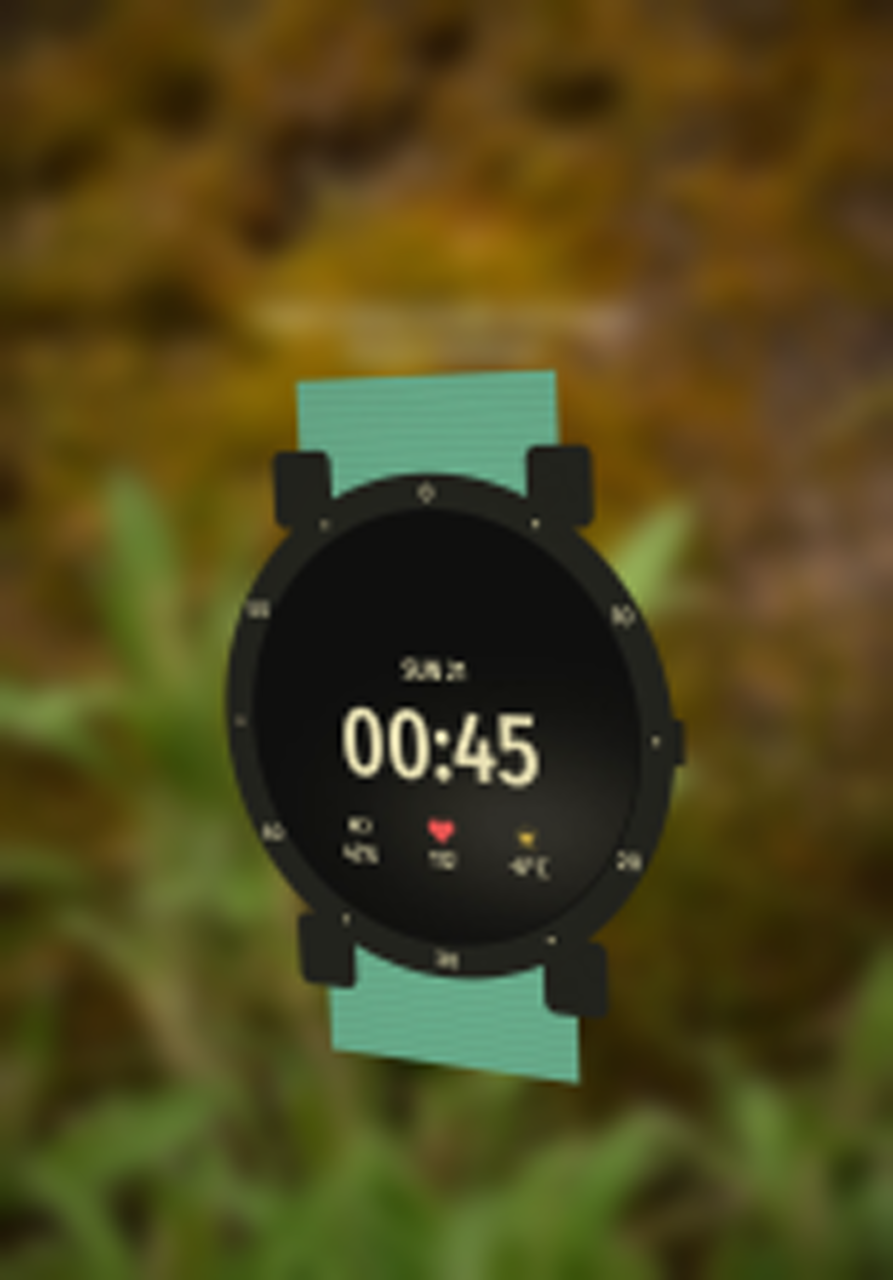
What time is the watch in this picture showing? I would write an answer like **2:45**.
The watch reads **0:45**
